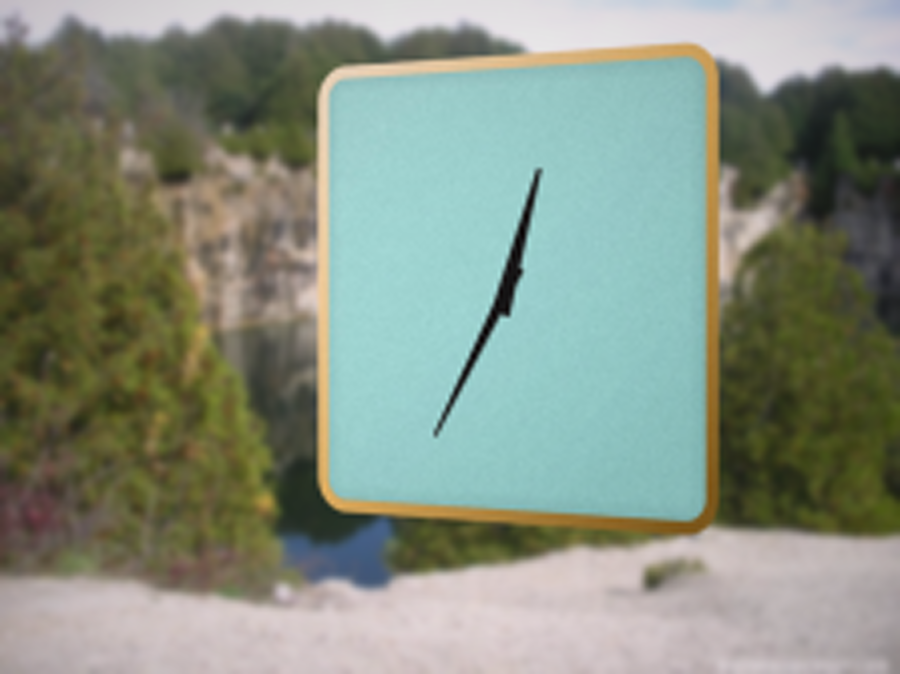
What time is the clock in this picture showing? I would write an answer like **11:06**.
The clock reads **12:35**
